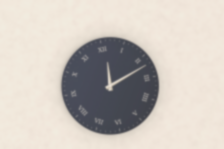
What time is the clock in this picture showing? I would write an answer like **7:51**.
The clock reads **12:12**
